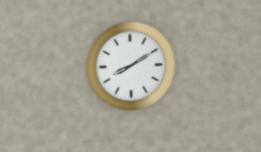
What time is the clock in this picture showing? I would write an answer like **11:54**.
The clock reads **8:10**
